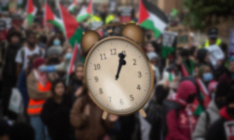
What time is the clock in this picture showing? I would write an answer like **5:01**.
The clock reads **1:04**
